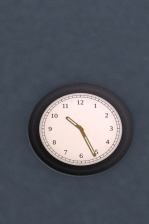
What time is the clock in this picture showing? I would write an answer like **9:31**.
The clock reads **10:26**
